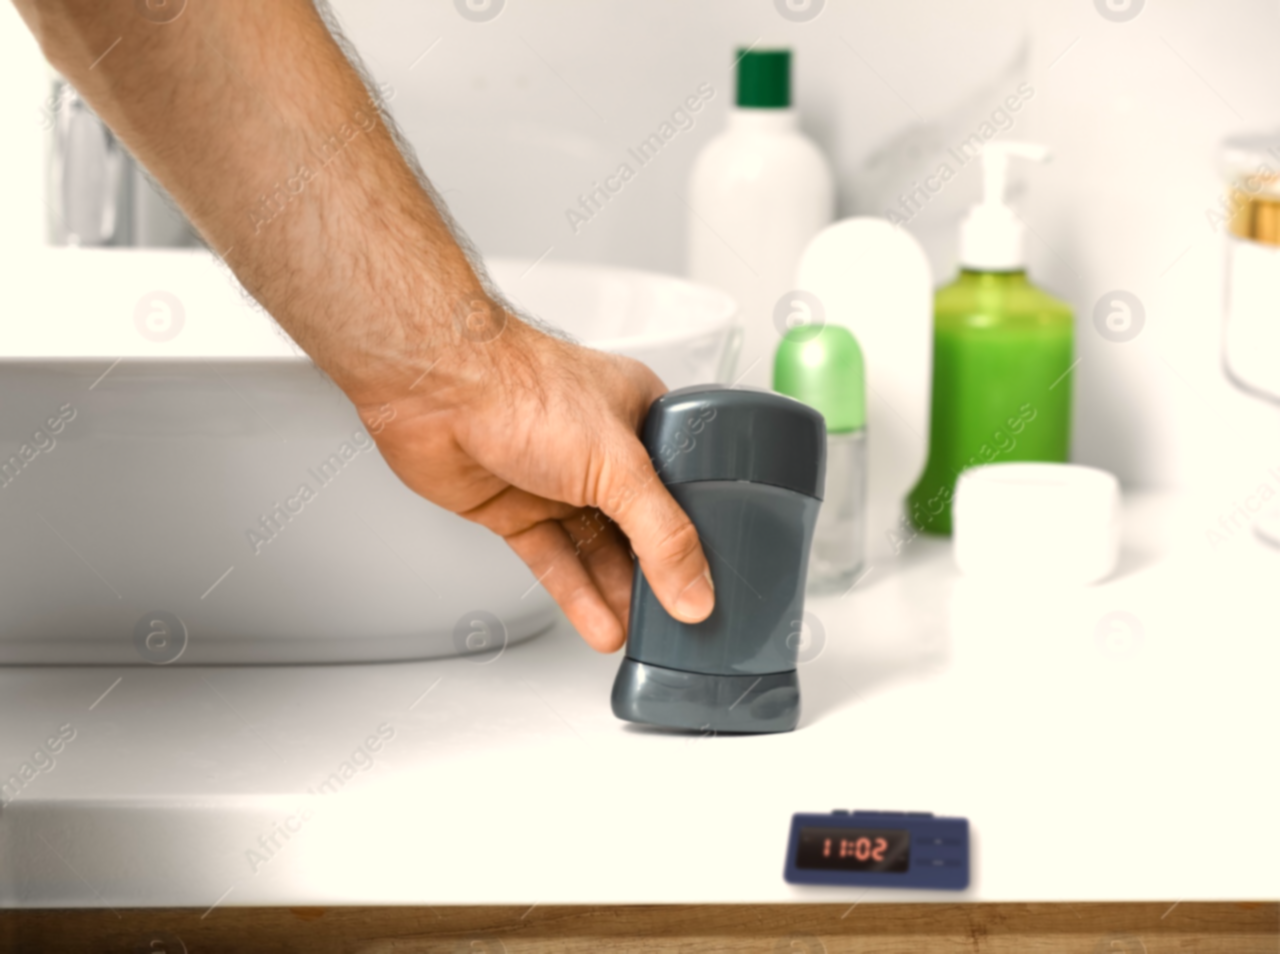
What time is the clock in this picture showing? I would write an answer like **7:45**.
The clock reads **11:02**
